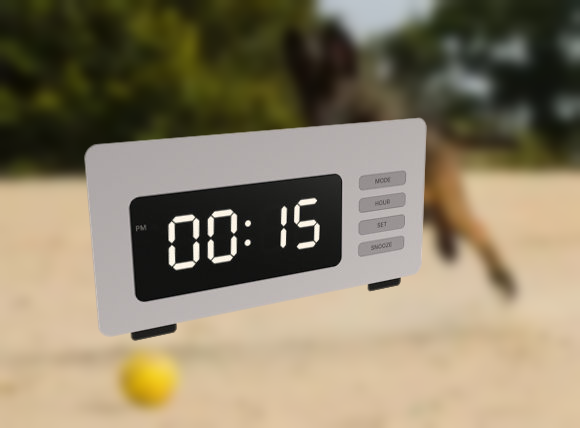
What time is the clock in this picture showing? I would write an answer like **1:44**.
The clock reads **0:15**
